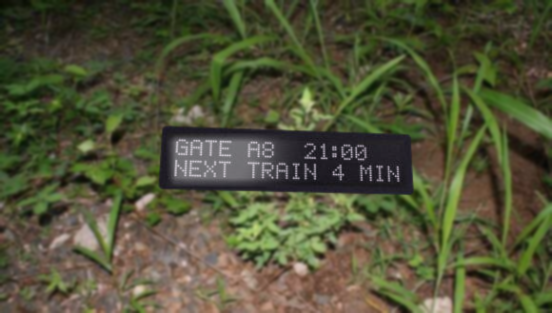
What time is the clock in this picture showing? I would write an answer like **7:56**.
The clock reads **21:00**
